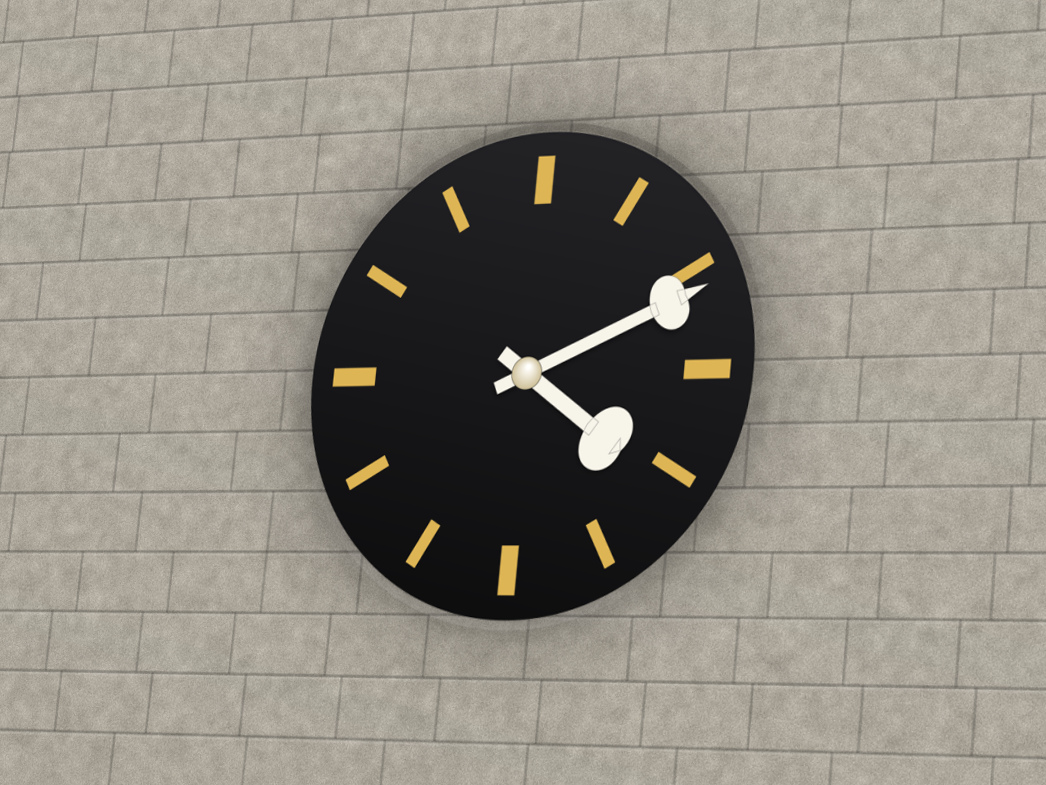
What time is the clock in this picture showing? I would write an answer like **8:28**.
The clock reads **4:11**
